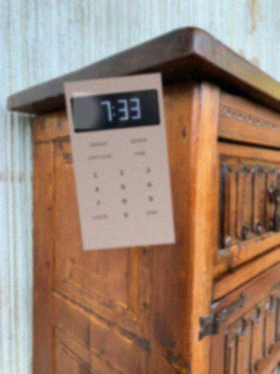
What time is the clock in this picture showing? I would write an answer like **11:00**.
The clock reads **7:33**
